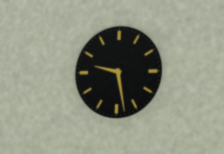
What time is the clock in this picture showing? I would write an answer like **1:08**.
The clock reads **9:28**
